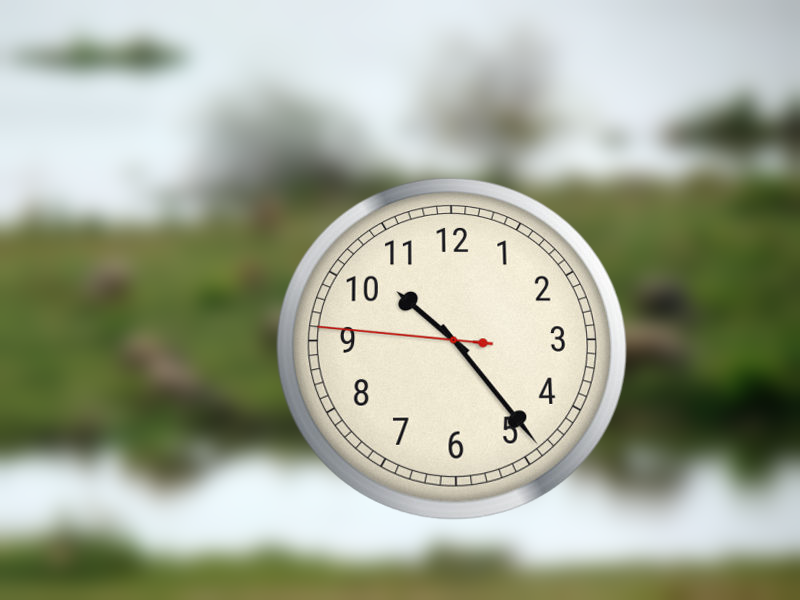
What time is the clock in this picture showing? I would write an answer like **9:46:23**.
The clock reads **10:23:46**
